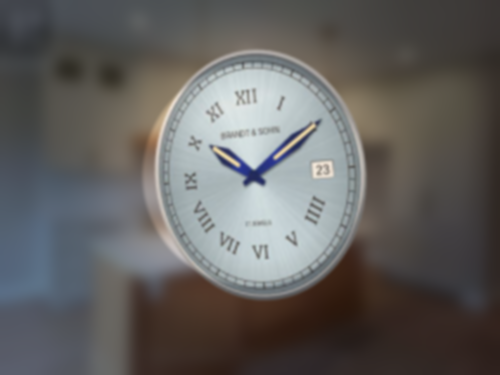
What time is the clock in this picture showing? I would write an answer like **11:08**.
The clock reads **10:10**
